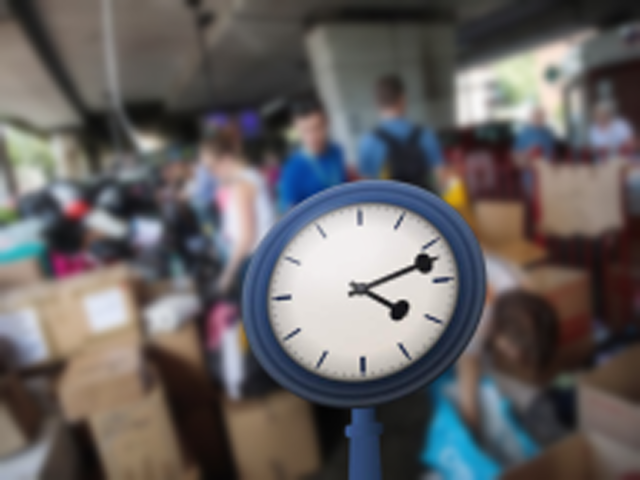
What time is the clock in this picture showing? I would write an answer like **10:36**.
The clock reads **4:12**
